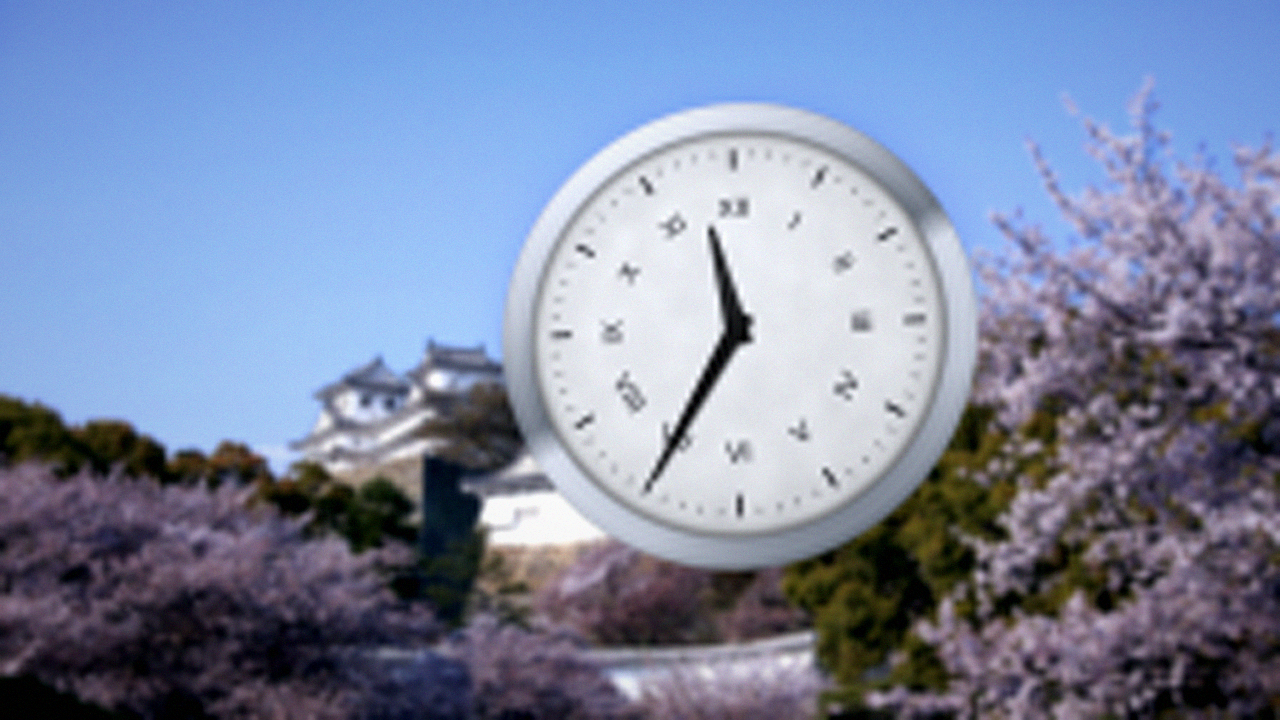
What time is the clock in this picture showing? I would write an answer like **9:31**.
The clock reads **11:35**
